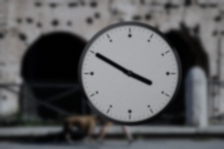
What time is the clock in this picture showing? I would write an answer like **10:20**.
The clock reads **3:50**
